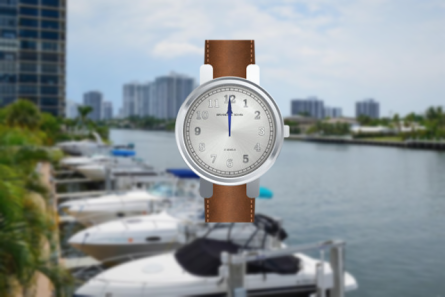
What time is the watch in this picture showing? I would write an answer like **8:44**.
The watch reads **12:00**
